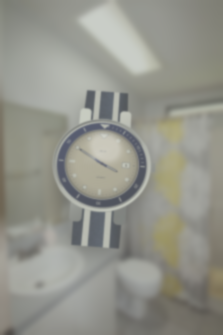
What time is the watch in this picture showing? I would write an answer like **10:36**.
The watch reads **3:50**
